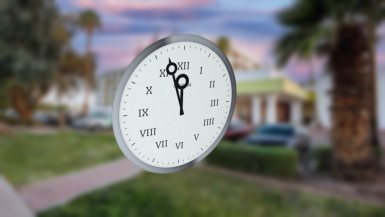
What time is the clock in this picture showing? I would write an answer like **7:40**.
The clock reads **11:57**
